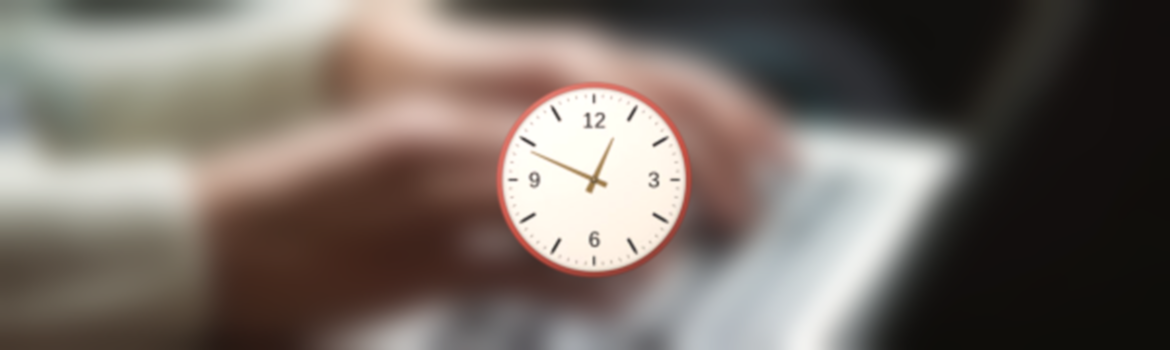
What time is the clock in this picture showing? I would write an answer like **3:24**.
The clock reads **12:49**
